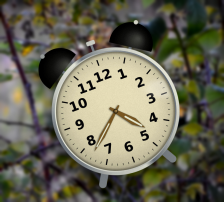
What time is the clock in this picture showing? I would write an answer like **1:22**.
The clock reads **4:38**
